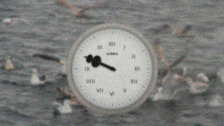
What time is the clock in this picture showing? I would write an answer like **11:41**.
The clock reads **9:49**
